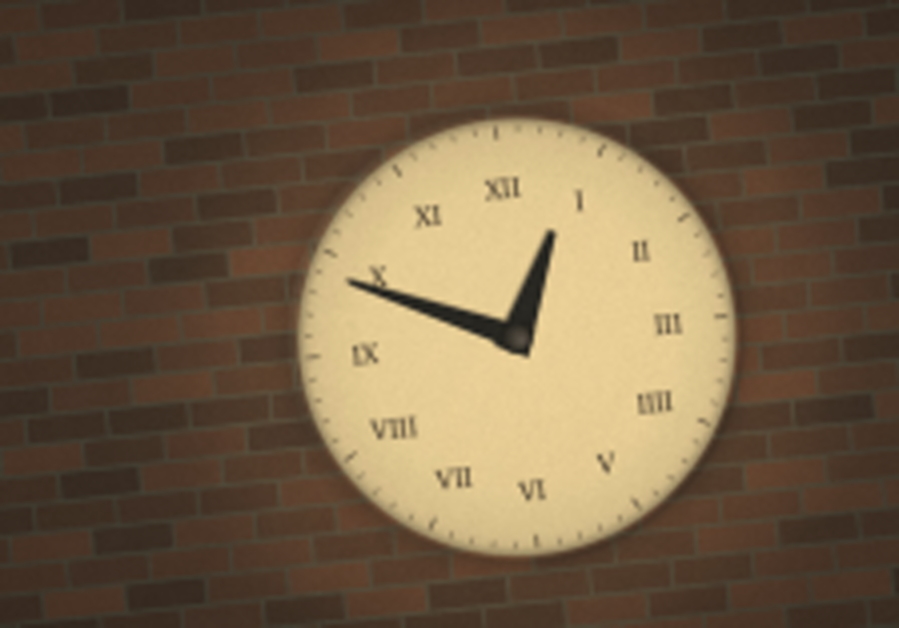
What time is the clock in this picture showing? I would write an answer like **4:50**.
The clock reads **12:49**
